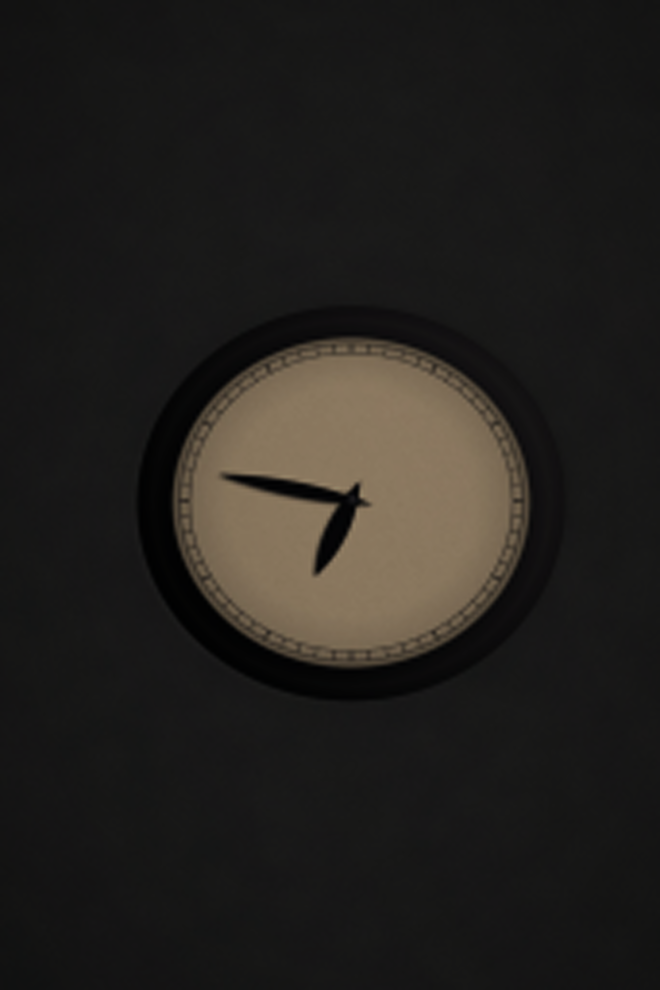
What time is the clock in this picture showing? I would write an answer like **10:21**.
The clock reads **6:47**
